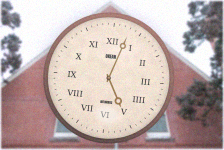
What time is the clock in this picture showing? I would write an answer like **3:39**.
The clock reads **5:03**
